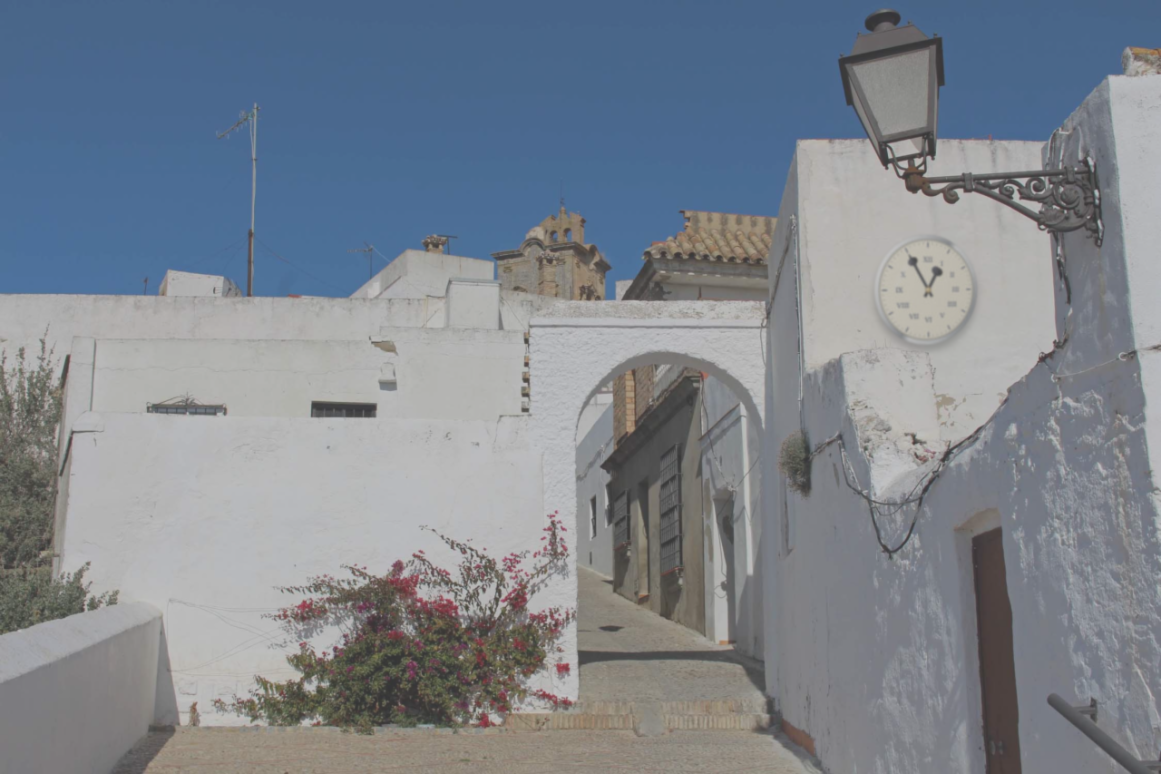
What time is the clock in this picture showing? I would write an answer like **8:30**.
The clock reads **12:55**
